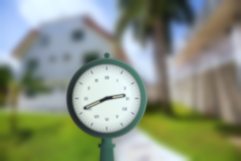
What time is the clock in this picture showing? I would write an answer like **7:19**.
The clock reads **2:41**
